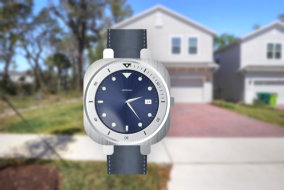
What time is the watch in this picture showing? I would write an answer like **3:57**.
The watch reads **2:24**
